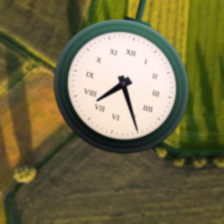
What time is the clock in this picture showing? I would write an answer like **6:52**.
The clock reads **7:25**
